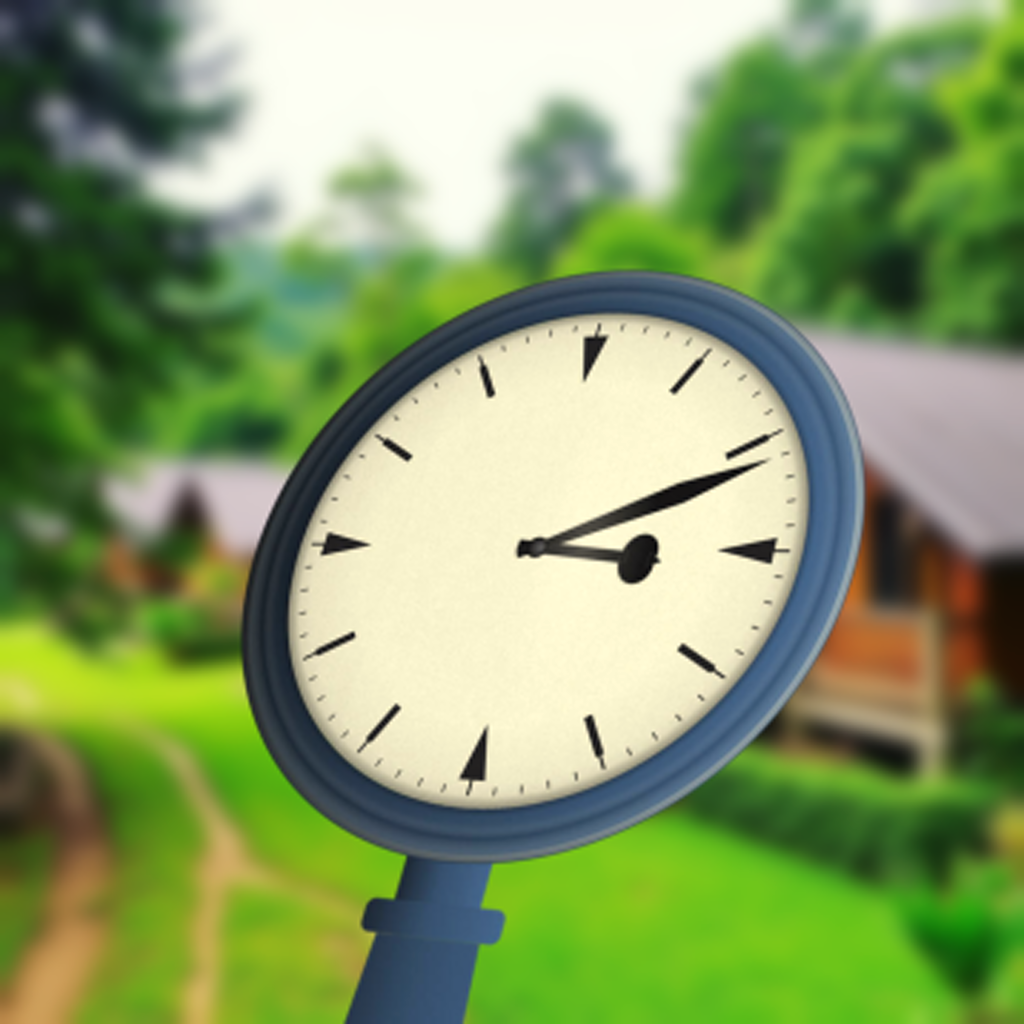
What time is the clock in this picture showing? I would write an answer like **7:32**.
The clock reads **3:11**
